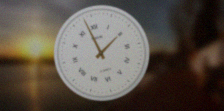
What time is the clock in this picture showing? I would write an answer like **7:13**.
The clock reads **1:58**
